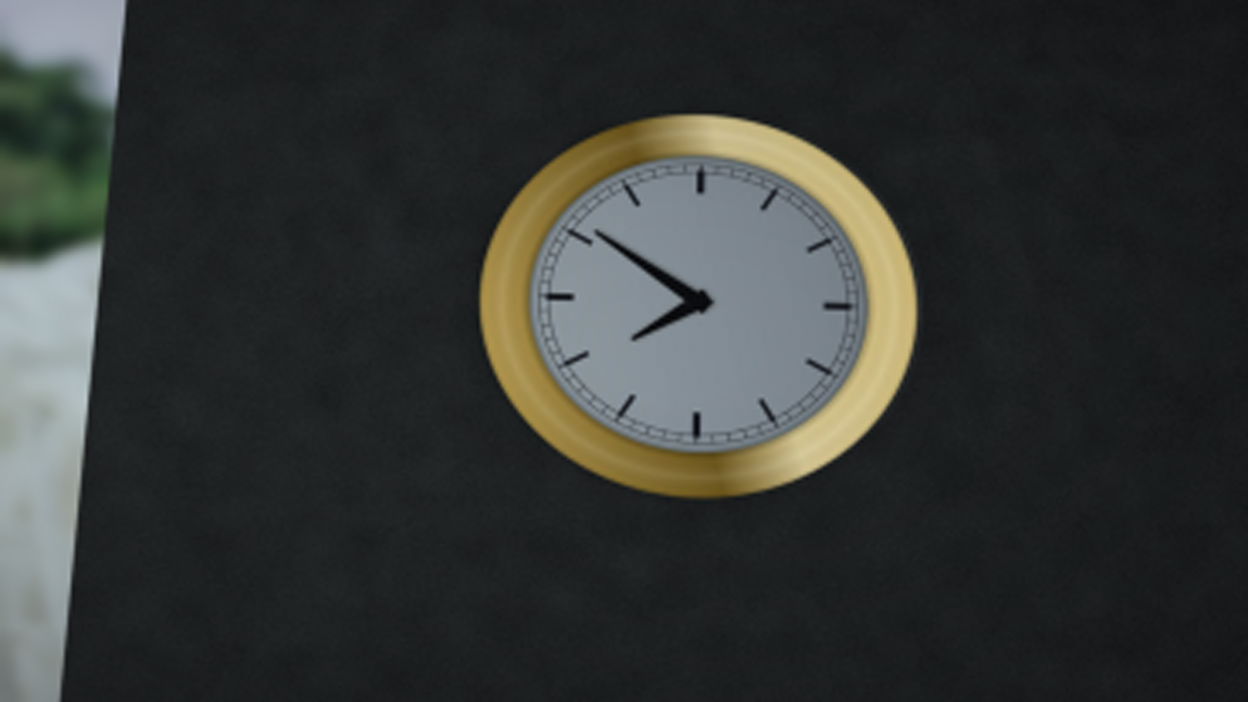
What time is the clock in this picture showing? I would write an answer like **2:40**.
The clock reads **7:51**
